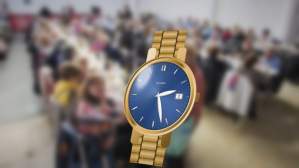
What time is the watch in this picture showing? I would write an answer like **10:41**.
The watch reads **2:27**
